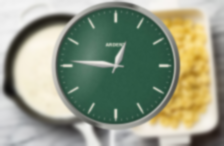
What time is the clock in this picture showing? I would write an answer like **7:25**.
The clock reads **12:46**
